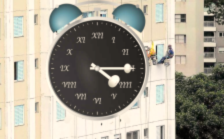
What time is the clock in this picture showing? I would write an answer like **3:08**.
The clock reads **4:15**
